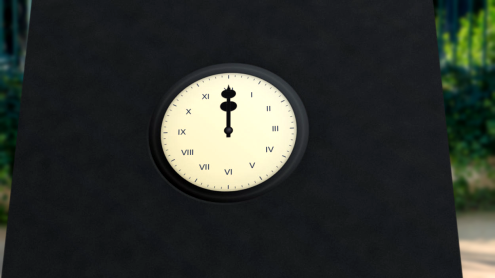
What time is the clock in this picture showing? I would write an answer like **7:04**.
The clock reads **12:00**
